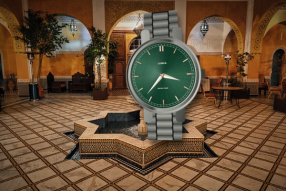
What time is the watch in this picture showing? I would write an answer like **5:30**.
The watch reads **3:37**
